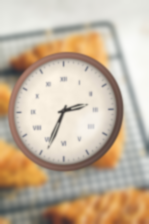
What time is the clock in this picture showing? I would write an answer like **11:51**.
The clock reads **2:34**
